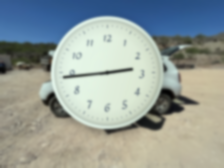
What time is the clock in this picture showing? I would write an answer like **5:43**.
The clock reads **2:44**
